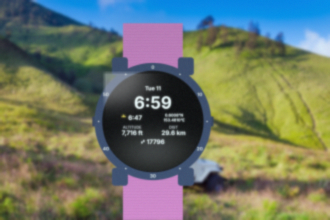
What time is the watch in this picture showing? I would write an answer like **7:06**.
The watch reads **6:59**
